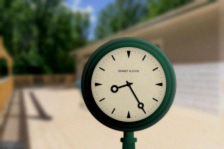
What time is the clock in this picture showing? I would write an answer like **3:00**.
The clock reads **8:25**
